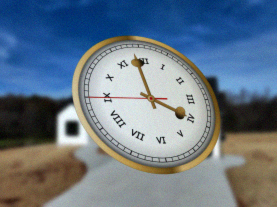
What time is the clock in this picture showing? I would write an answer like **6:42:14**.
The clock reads **3:58:45**
